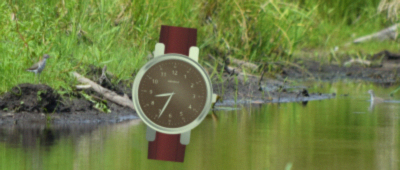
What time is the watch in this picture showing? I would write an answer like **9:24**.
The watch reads **8:34**
